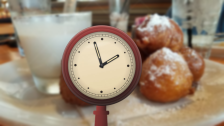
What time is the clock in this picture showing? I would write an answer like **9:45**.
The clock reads **1:57**
